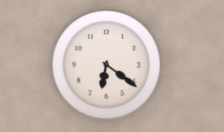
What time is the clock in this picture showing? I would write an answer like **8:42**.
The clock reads **6:21**
